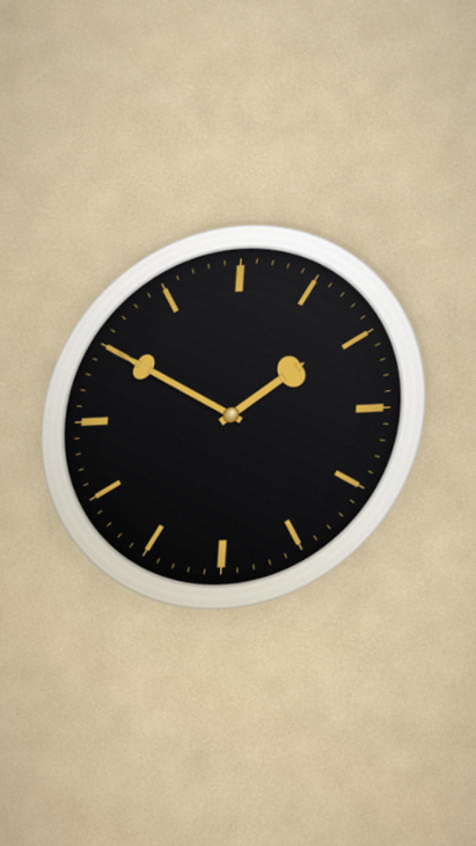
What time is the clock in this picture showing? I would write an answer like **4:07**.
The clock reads **1:50**
